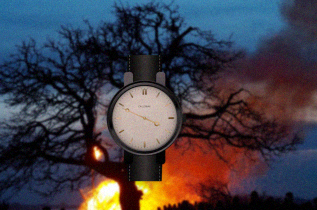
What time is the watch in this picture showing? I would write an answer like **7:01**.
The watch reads **3:49**
